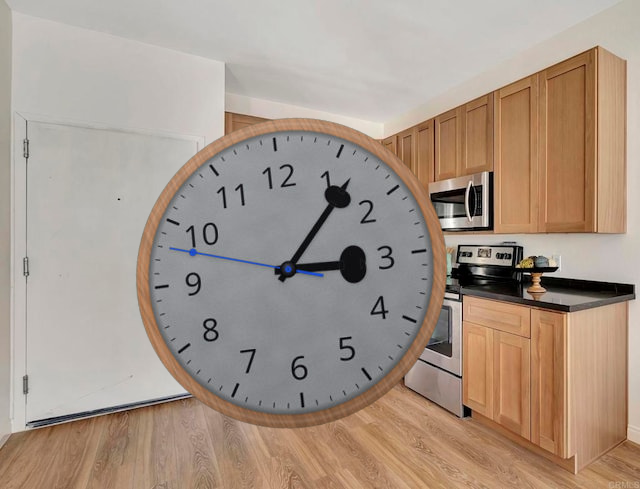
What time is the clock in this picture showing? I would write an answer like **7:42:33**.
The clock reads **3:06:48**
